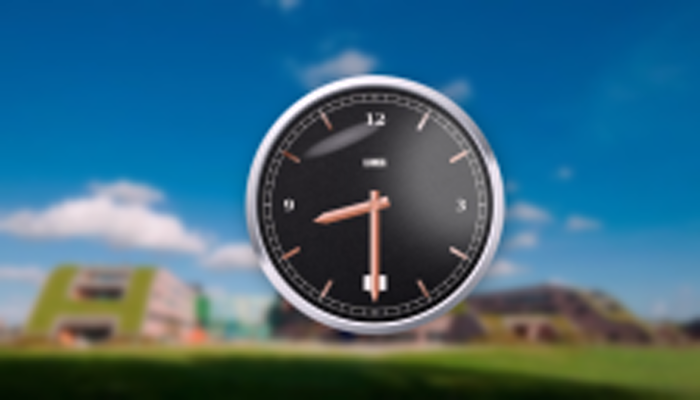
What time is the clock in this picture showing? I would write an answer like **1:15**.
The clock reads **8:30**
